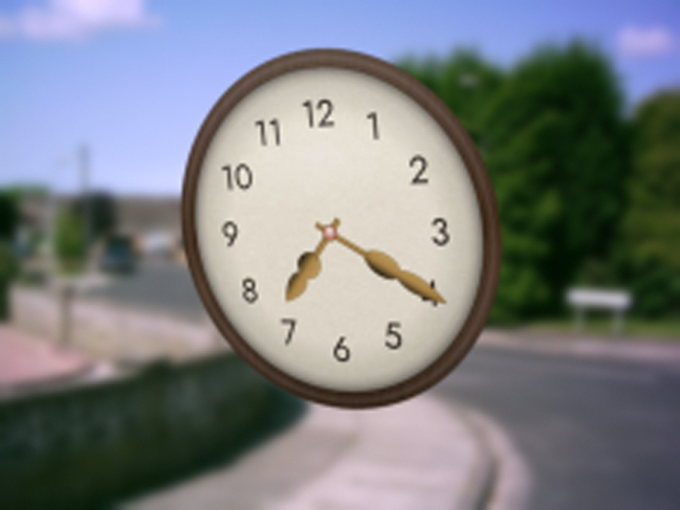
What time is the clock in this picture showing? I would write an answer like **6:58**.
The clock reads **7:20**
